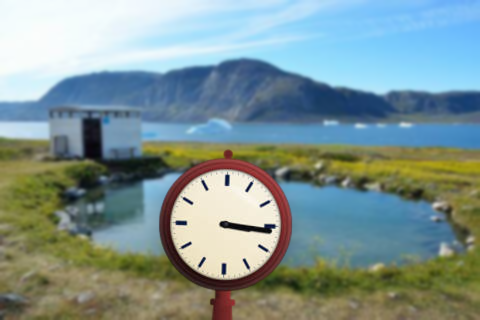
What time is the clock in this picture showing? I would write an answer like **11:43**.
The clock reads **3:16**
